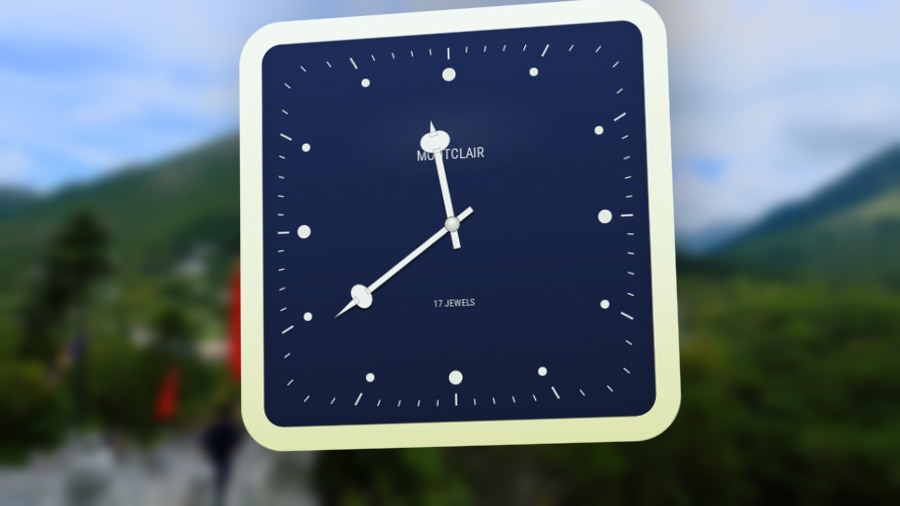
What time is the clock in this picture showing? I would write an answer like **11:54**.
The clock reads **11:39**
